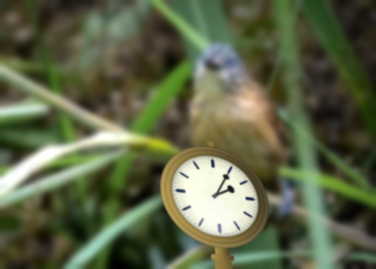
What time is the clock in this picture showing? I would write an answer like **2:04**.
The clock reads **2:05**
